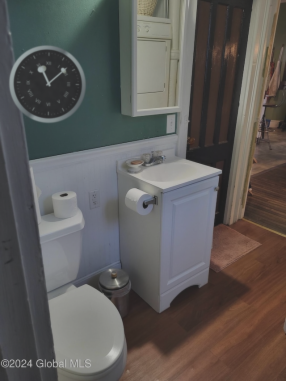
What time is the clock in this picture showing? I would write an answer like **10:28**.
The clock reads **11:08**
